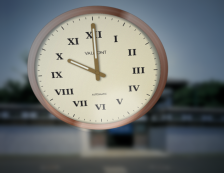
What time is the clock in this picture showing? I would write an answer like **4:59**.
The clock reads **10:00**
